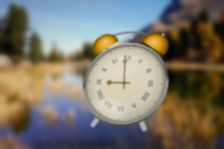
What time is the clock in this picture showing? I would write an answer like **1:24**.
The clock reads **8:59**
